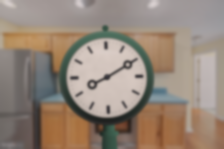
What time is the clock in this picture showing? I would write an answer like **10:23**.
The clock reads **8:10**
